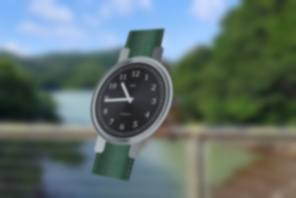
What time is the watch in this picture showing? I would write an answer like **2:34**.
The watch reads **10:44**
